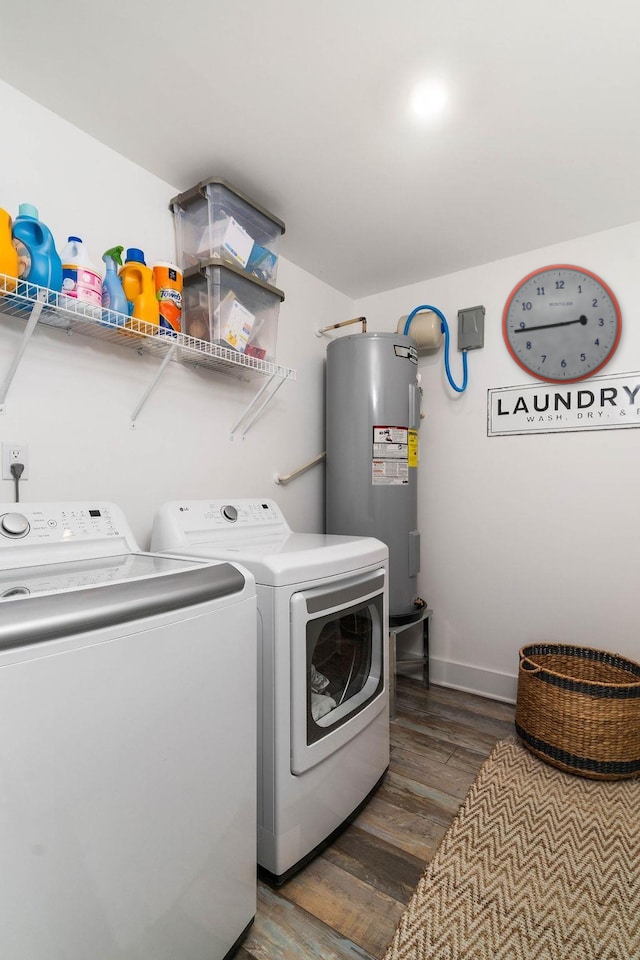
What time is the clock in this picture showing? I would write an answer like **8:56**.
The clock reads **2:44**
